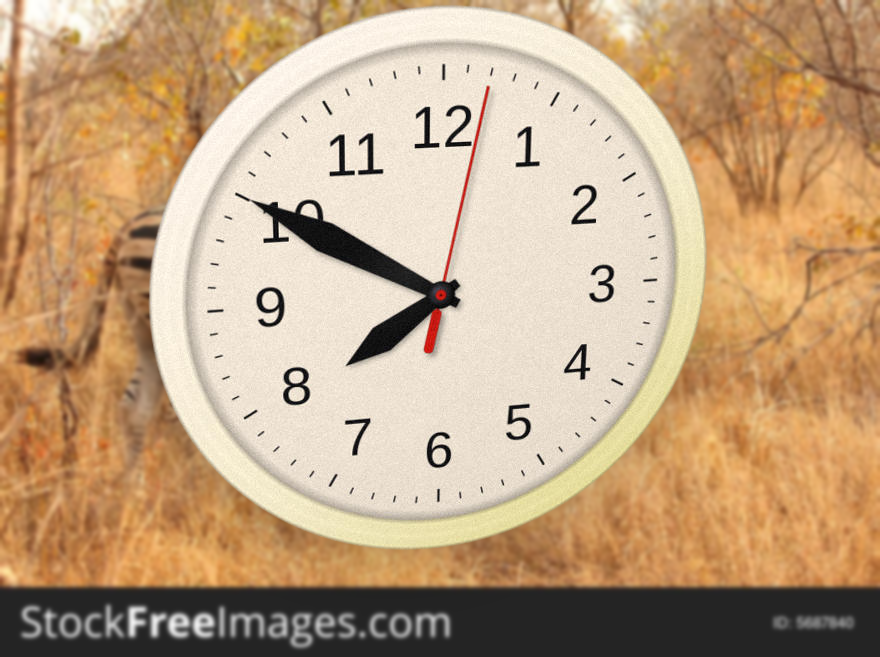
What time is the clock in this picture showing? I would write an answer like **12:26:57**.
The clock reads **7:50:02**
